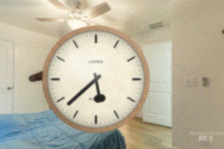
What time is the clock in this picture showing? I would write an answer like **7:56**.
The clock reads **5:38**
